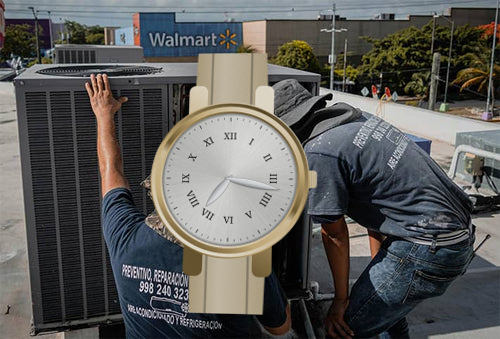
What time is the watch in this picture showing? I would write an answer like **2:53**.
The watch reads **7:17**
